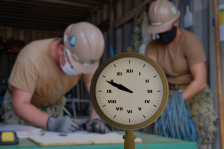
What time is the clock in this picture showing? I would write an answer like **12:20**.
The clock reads **9:49**
